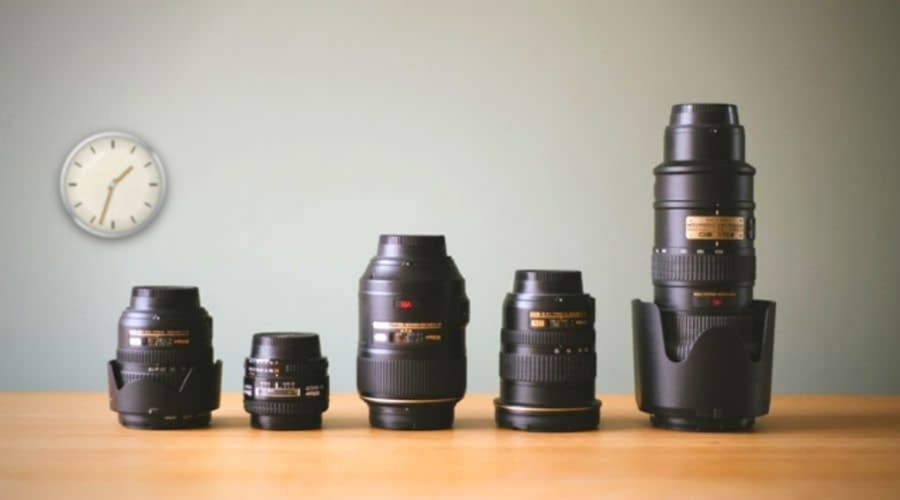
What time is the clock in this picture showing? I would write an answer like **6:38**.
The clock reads **1:33**
